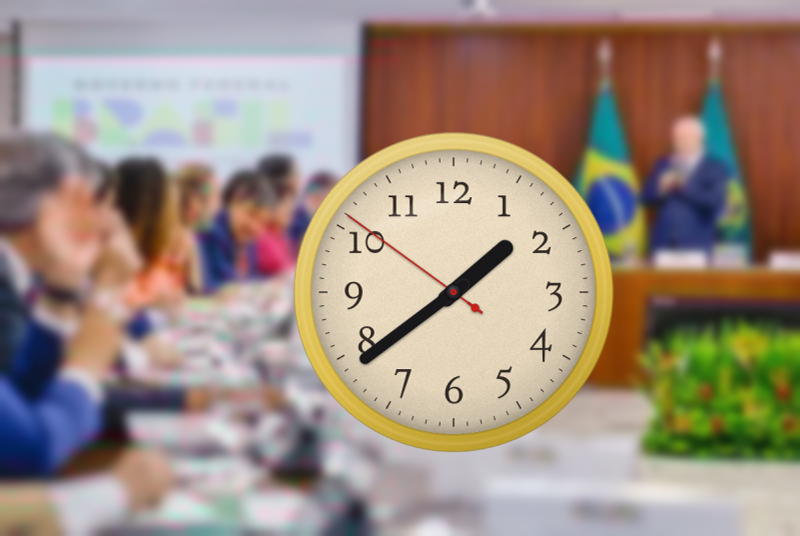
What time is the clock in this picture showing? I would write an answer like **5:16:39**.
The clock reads **1:38:51**
